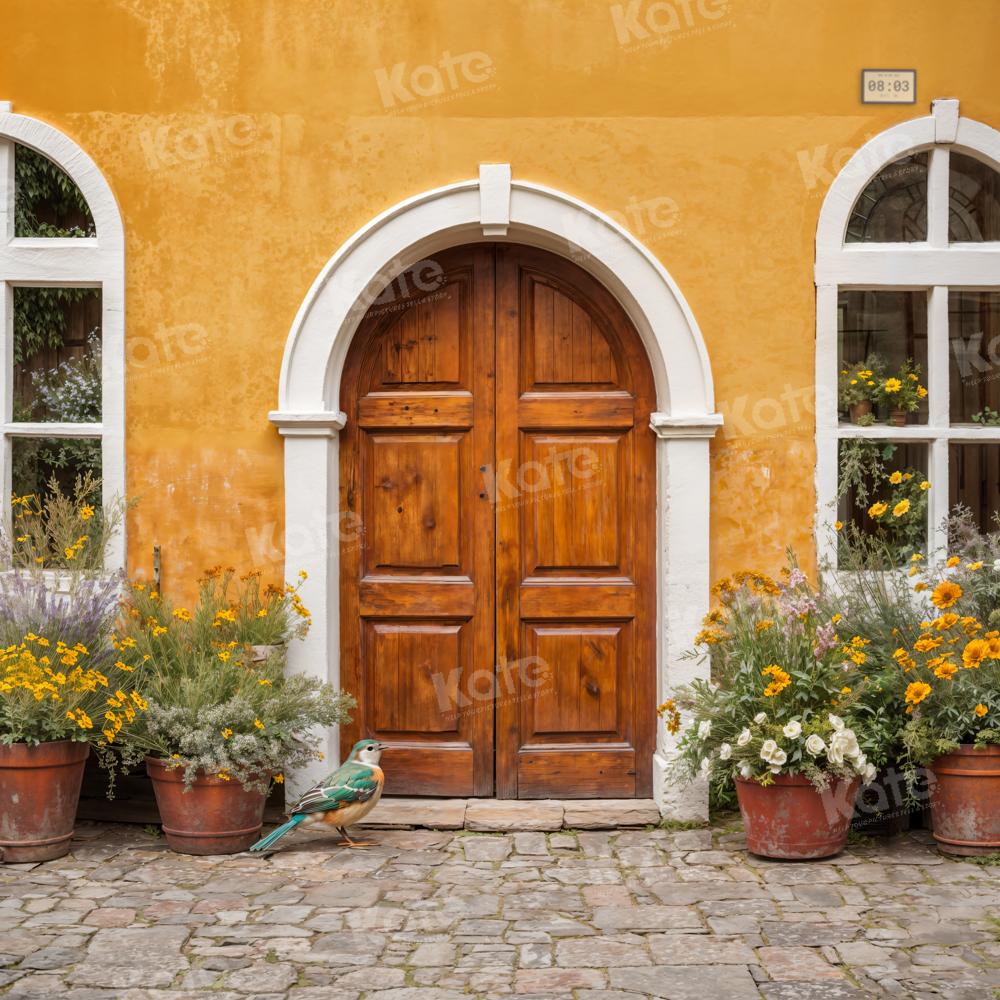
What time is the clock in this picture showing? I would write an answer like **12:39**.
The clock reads **8:03**
